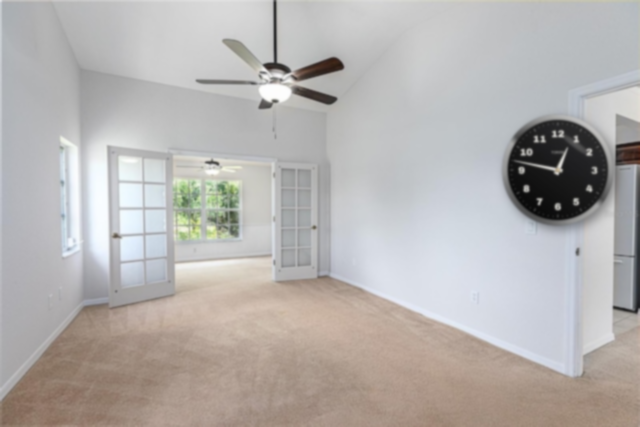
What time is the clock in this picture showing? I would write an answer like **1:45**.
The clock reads **12:47**
